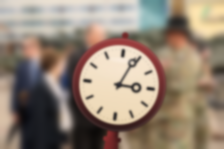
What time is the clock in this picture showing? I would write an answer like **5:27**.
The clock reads **3:04**
